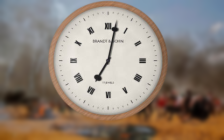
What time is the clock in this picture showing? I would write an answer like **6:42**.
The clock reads **7:02**
